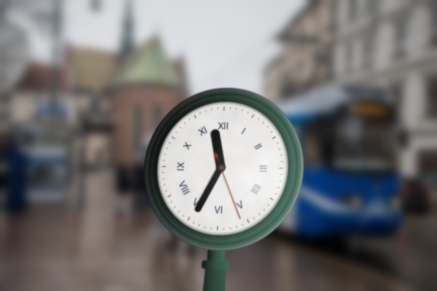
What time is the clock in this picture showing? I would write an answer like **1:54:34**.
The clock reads **11:34:26**
